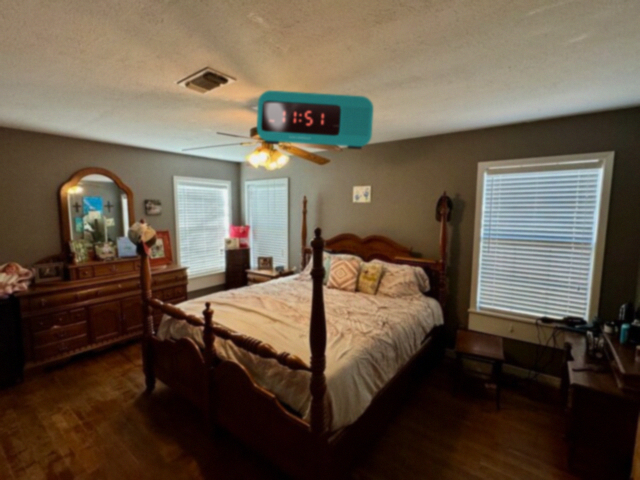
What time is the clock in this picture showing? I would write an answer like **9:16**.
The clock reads **11:51**
